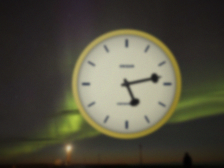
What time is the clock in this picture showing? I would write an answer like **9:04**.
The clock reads **5:13**
